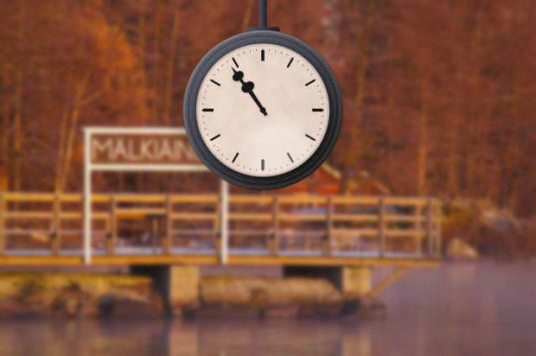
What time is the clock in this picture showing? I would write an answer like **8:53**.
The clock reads **10:54**
